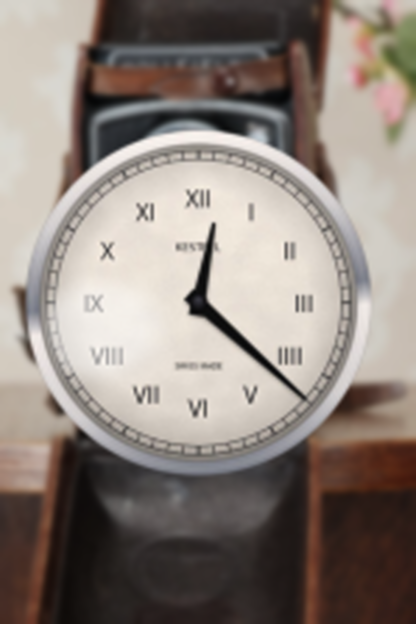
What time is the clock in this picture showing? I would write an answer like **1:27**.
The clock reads **12:22**
